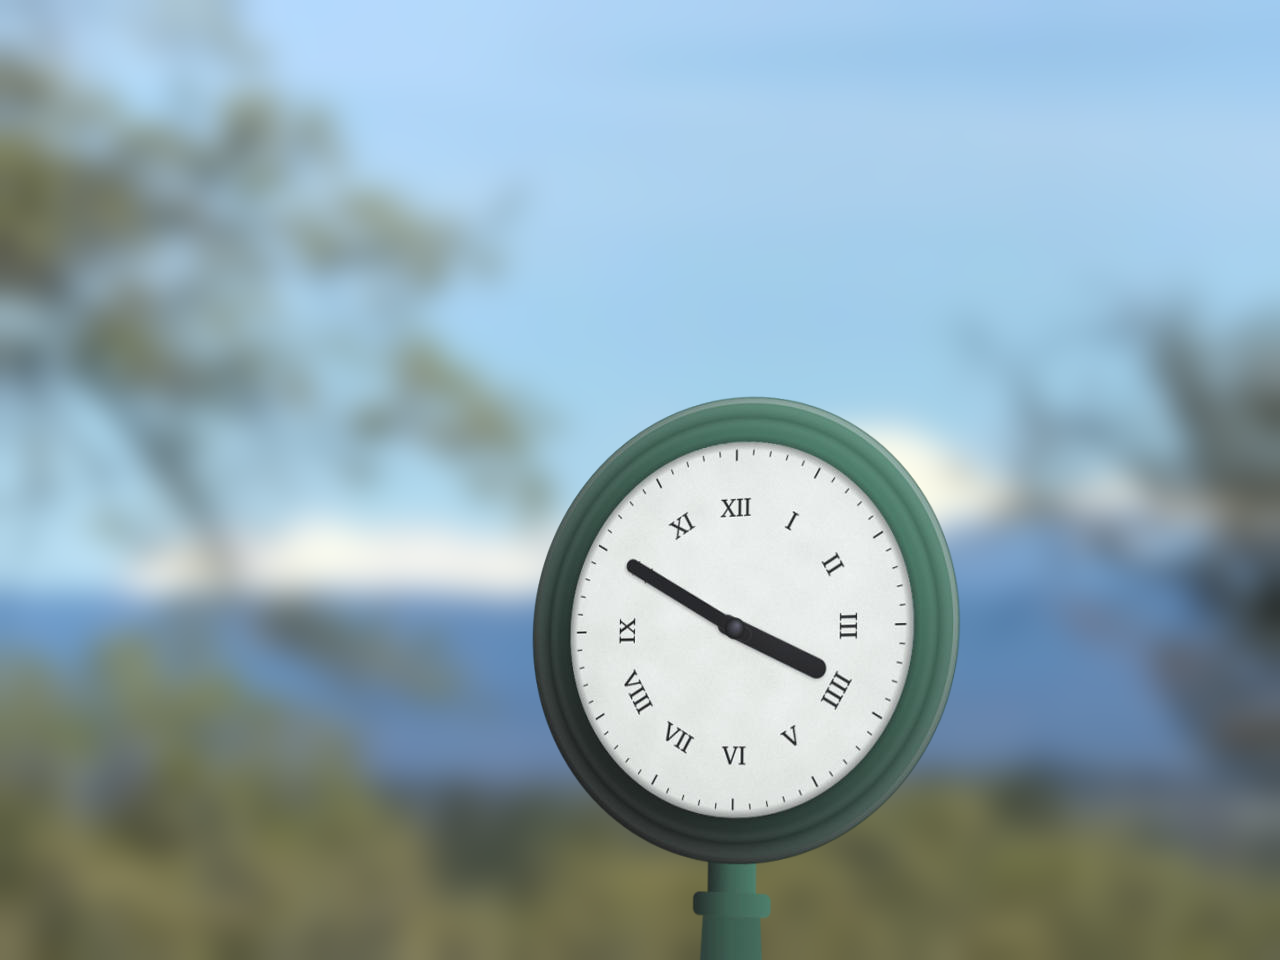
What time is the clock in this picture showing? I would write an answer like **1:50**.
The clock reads **3:50**
